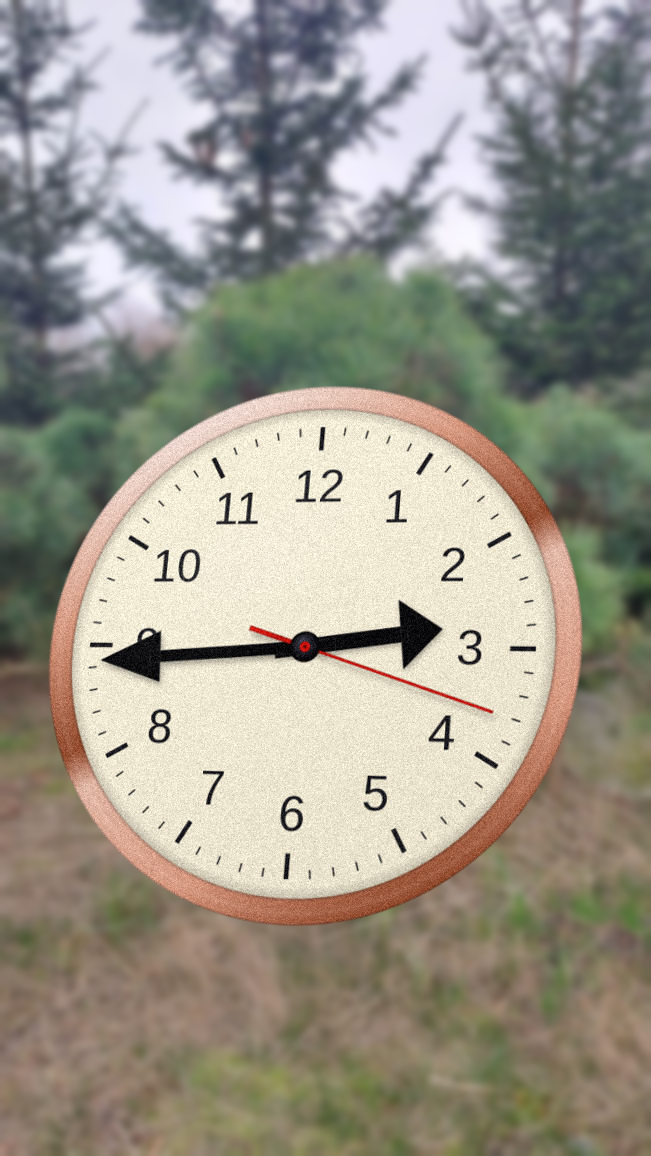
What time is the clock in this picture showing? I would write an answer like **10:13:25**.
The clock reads **2:44:18**
